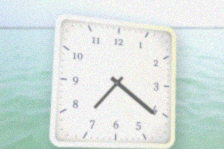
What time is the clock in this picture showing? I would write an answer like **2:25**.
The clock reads **7:21**
